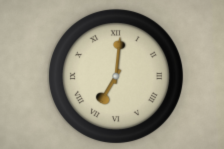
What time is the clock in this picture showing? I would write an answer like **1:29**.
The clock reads **7:01**
